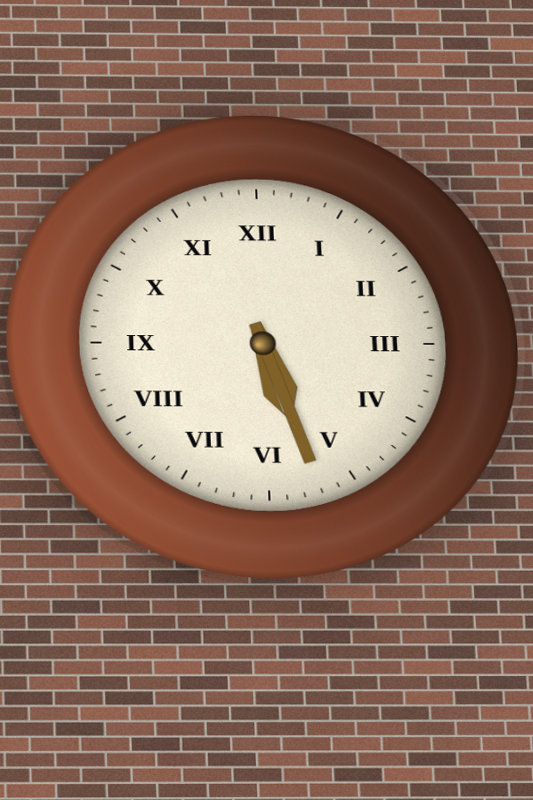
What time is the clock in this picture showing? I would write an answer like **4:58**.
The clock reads **5:27**
